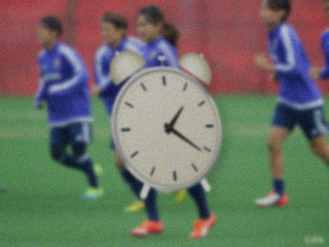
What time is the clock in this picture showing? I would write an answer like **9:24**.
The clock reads **1:21**
